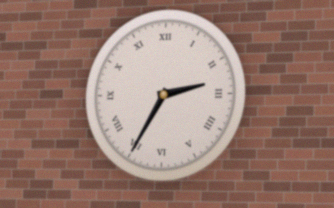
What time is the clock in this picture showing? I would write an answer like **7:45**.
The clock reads **2:35**
